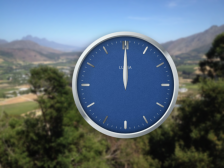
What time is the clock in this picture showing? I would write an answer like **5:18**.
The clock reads **12:00**
